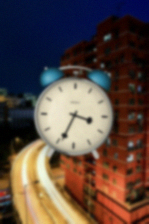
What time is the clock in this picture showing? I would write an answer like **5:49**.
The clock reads **3:34**
